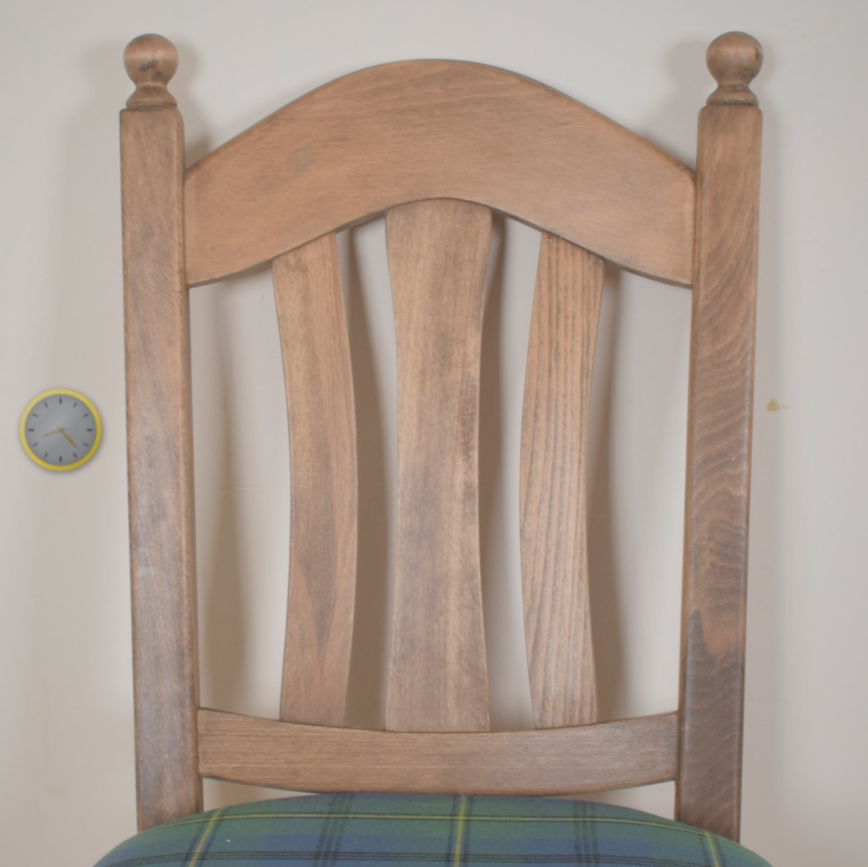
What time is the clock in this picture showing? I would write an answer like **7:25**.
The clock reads **8:23**
